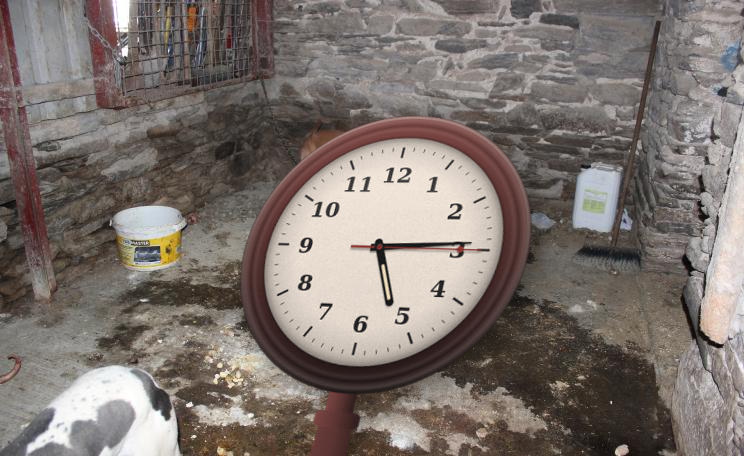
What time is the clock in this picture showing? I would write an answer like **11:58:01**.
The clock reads **5:14:15**
